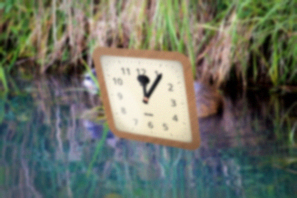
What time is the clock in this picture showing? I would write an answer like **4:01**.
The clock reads **12:06**
